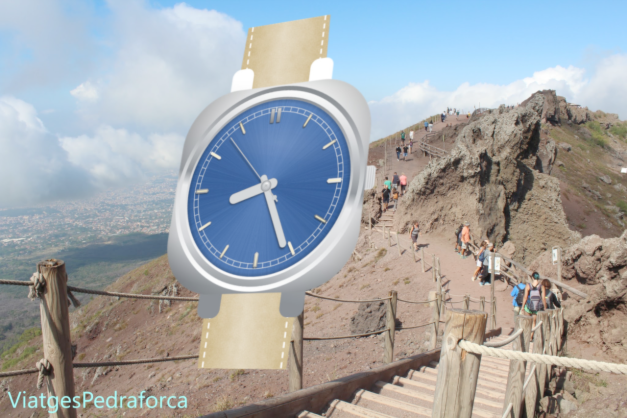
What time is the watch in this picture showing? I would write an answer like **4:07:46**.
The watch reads **8:25:53**
